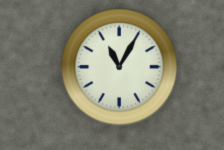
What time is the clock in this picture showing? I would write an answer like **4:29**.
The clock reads **11:05**
